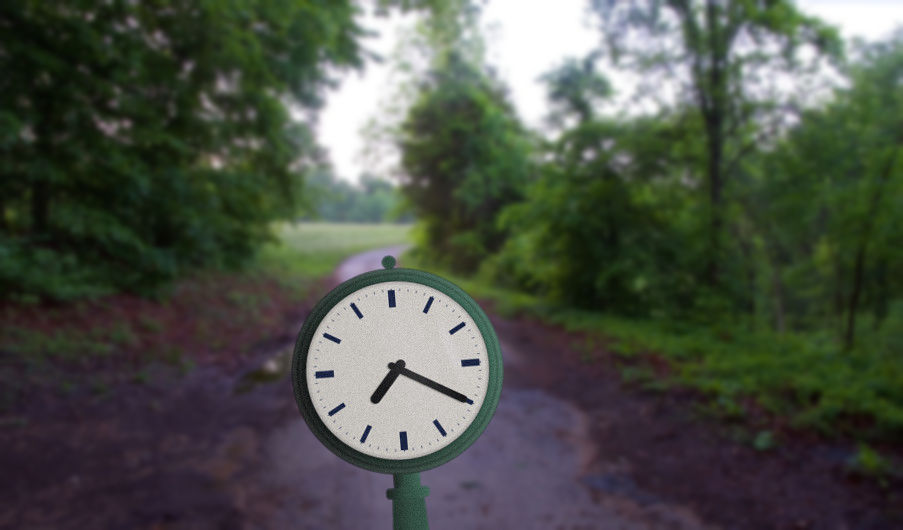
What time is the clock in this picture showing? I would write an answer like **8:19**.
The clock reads **7:20**
